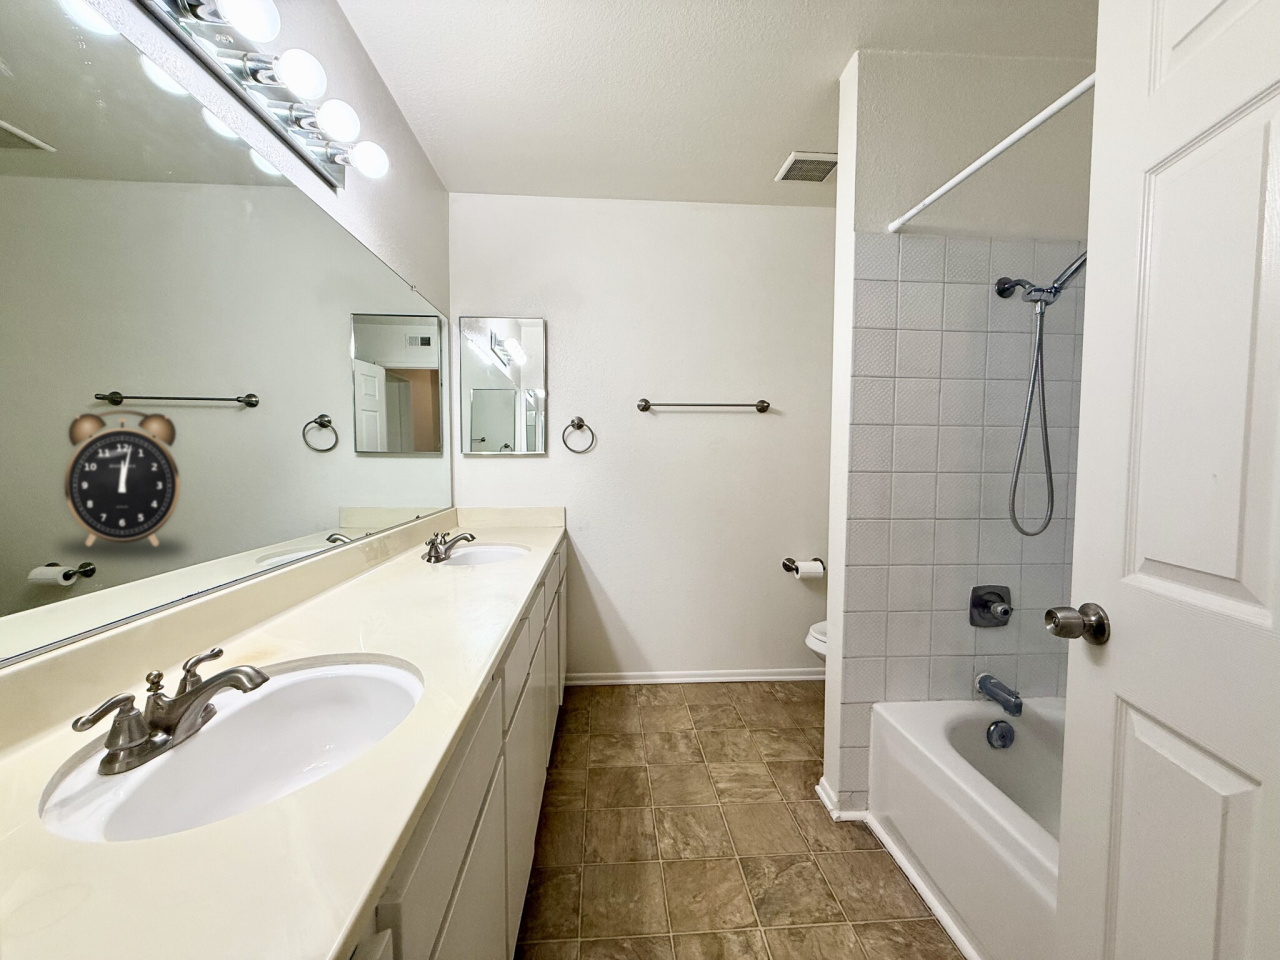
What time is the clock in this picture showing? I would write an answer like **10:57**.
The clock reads **12:02**
